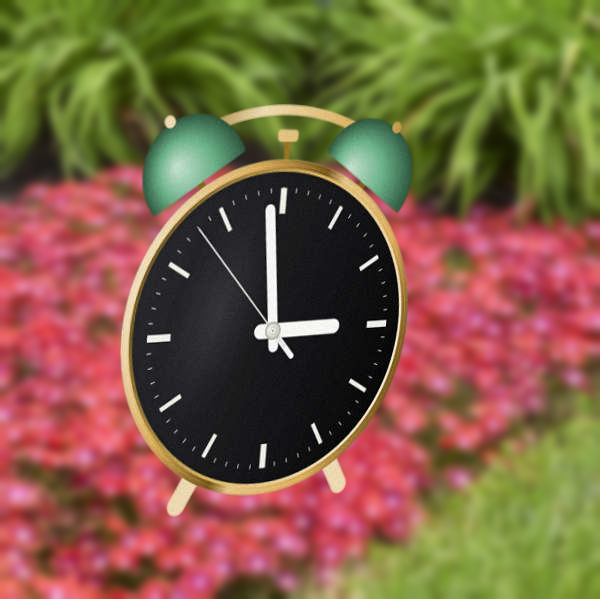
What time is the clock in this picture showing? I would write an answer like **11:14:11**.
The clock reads **2:58:53**
